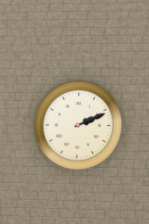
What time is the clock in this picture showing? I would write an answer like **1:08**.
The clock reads **2:11**
